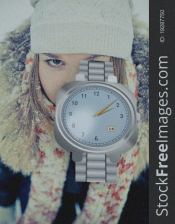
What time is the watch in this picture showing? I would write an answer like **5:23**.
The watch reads **2:08**
